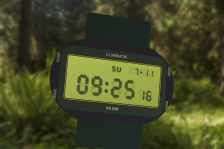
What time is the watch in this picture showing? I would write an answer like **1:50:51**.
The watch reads **9:25:16**
